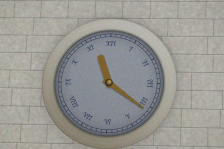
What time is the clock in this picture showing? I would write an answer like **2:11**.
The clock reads **11:21**
